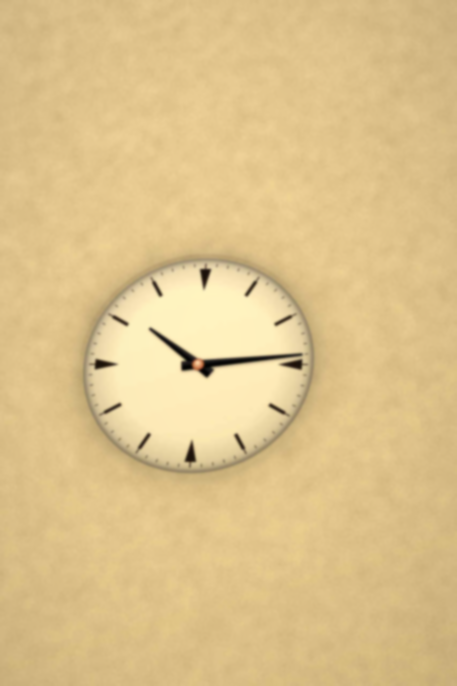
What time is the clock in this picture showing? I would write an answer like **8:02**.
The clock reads **10:14**
